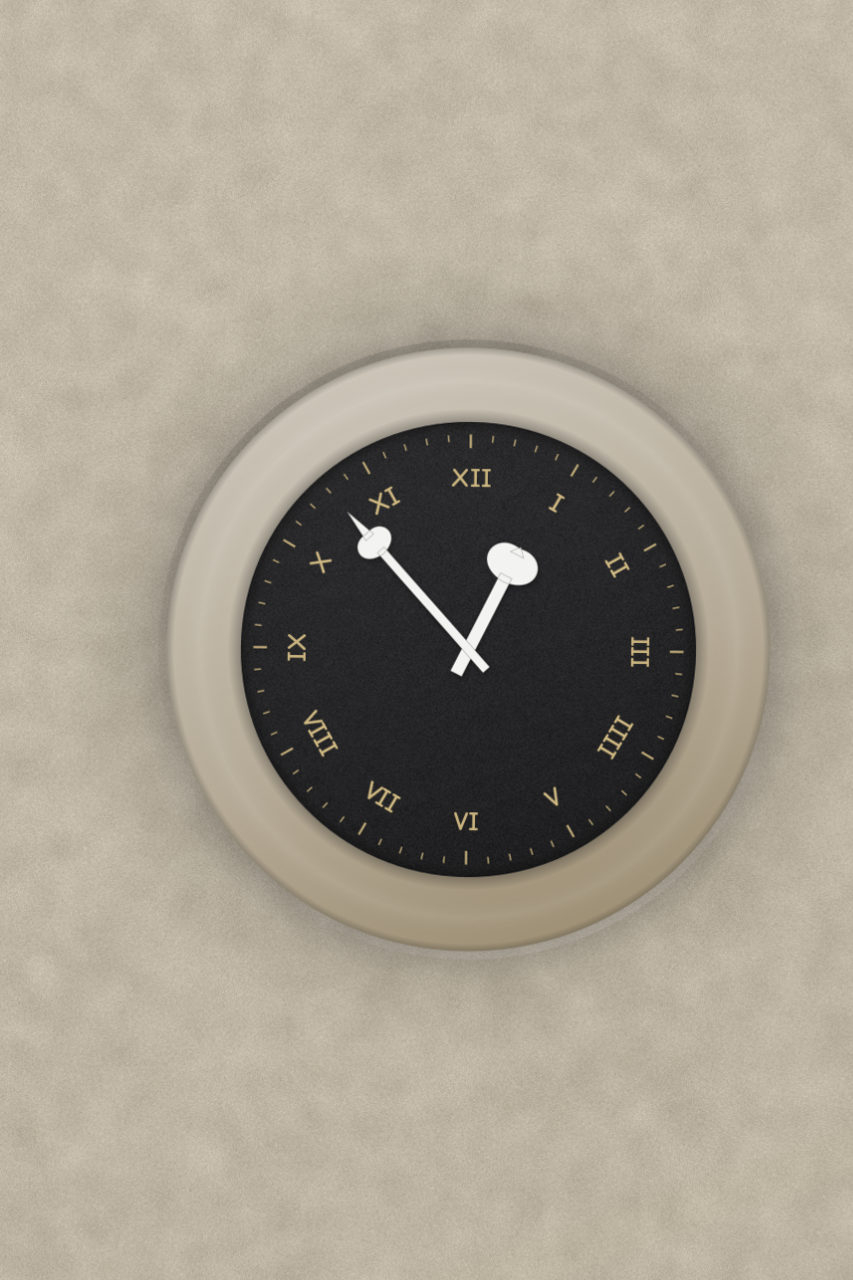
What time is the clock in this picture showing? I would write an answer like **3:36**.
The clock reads **12:53**
